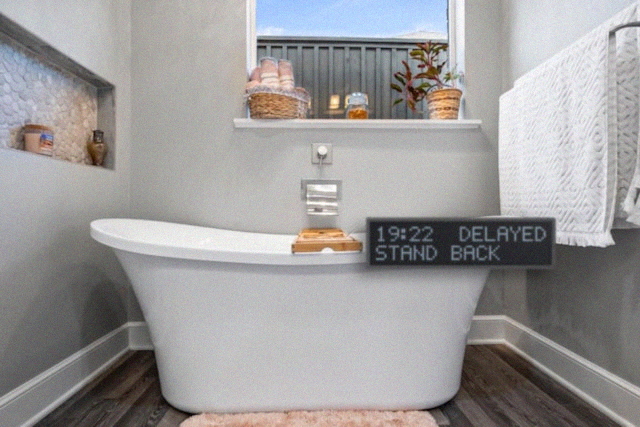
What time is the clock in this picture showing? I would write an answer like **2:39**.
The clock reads **19:22**
